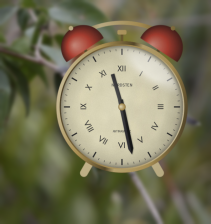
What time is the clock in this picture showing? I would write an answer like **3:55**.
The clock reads **11:28**
